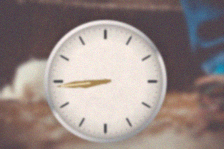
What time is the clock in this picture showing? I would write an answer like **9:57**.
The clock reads **8:44**
